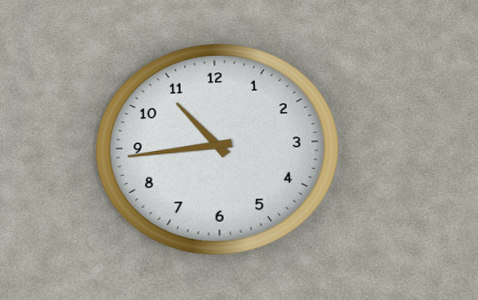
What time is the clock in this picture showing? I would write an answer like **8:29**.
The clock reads **10:44**
